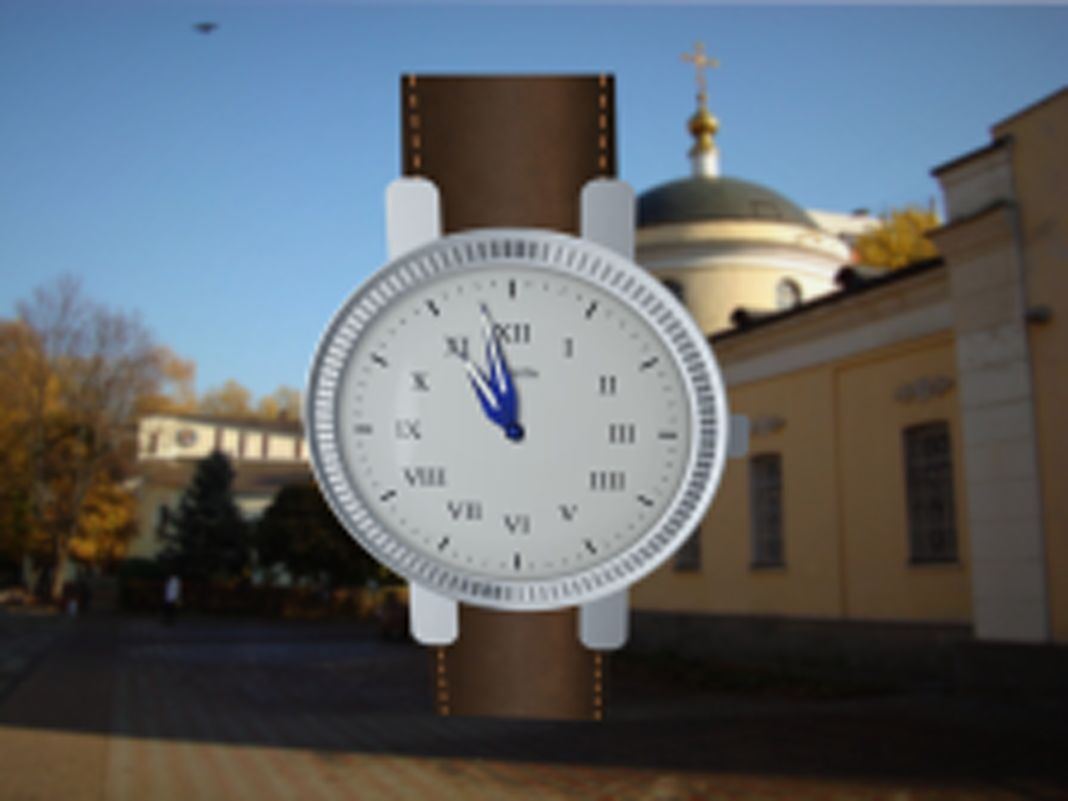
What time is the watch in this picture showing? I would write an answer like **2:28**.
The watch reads **10:58**
